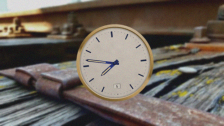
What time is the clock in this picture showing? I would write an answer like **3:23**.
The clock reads **7:47**
